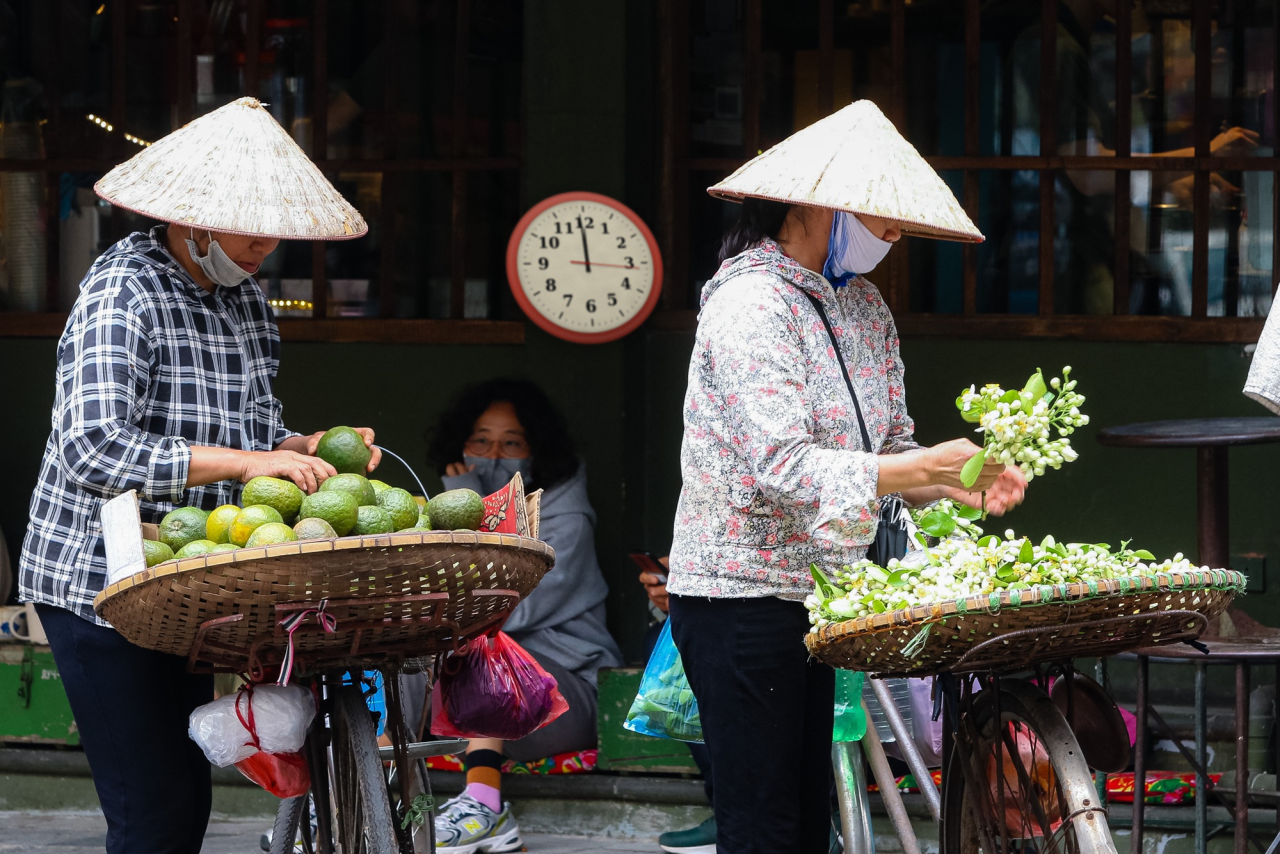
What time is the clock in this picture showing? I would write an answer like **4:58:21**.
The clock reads **11:59:16**
